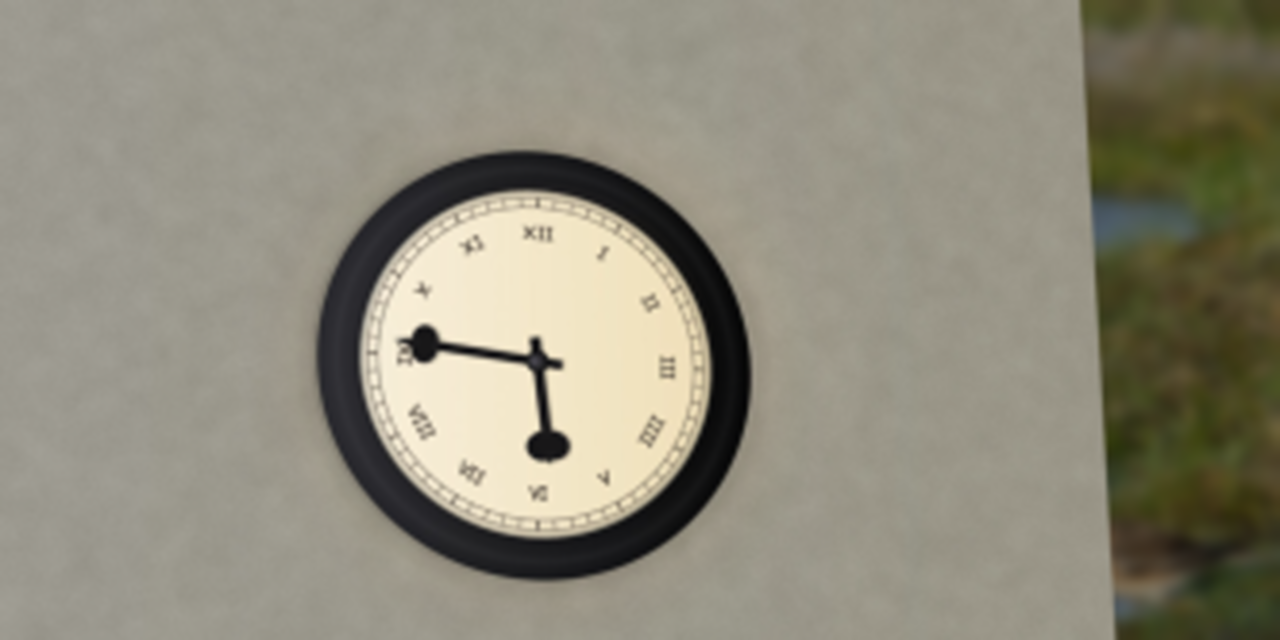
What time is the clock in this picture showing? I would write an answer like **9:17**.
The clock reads **5:46**
